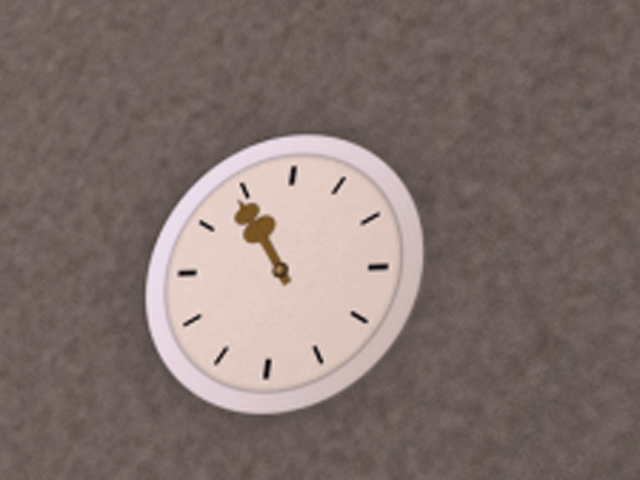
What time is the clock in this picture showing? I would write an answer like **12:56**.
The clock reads **10:54**
